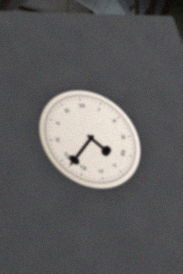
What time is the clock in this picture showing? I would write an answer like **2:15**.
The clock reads **4:38**
